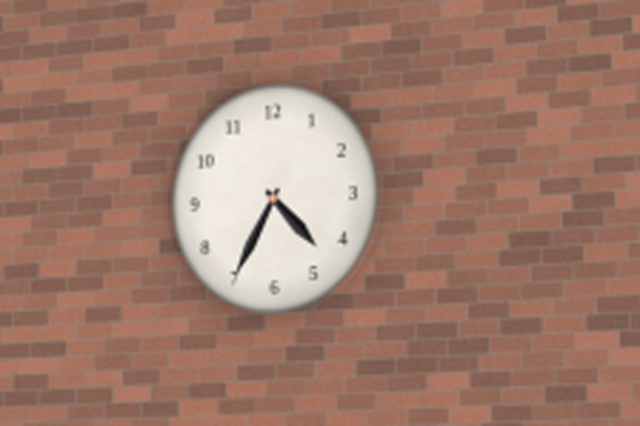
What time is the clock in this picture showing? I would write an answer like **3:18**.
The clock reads **4:35**
